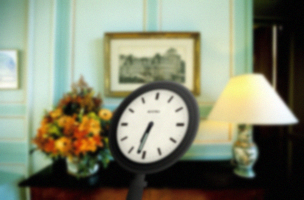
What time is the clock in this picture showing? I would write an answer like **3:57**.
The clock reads **6:32**
